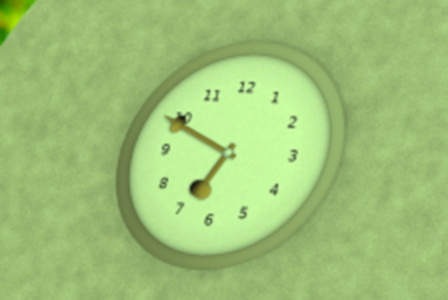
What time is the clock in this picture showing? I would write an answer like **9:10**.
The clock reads **6:49**
